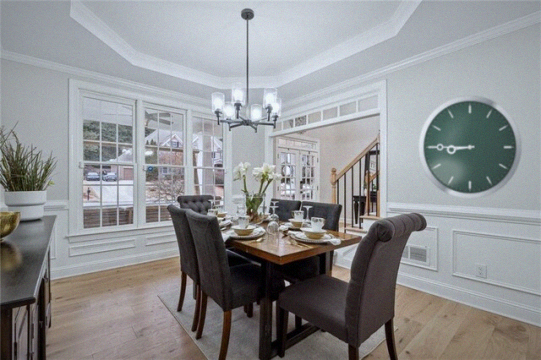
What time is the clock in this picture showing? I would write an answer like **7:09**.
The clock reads **8:45**
